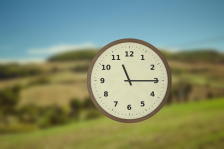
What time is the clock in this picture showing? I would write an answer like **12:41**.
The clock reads **11:15**
